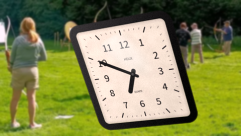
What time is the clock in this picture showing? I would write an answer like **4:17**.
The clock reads **6:50**
